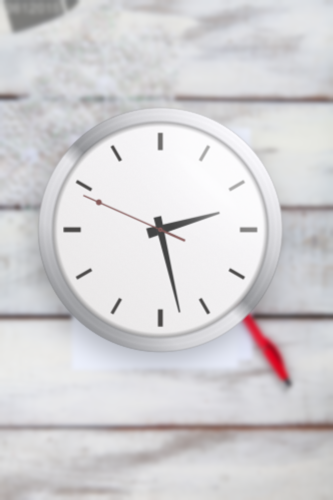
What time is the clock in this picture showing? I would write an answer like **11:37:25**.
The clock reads **2:27:49**
